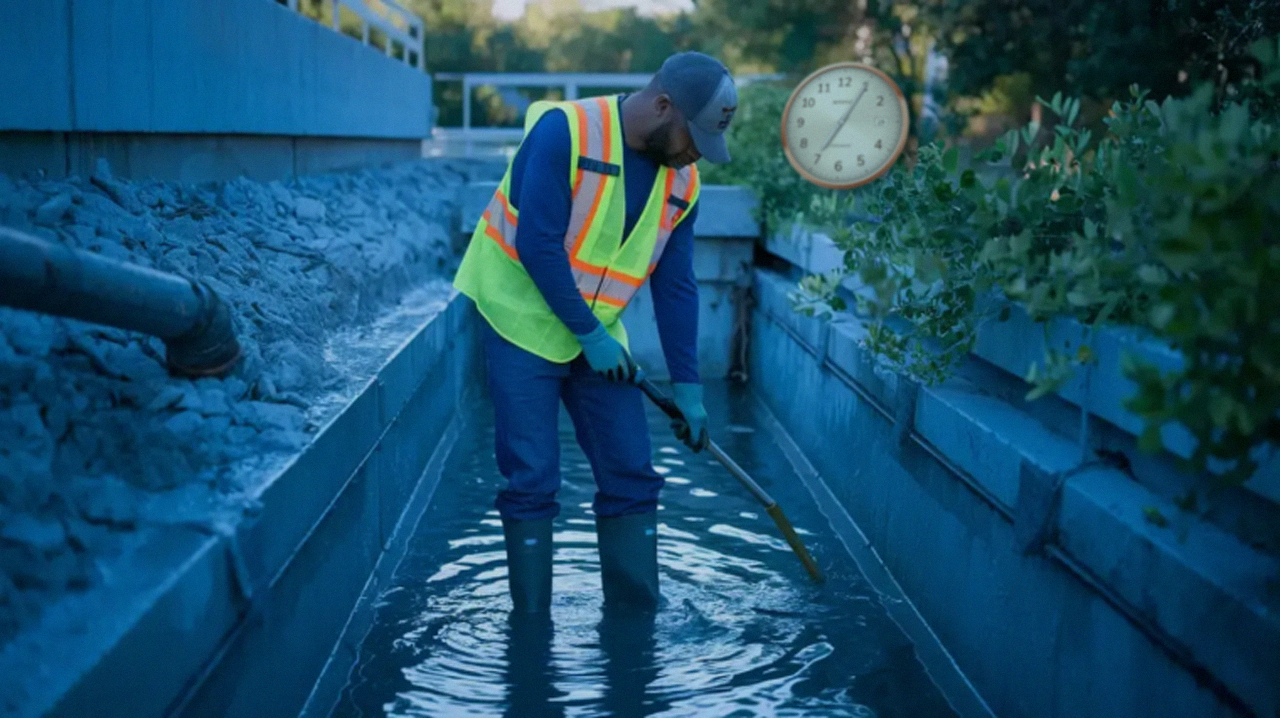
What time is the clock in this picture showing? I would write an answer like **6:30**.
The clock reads **7:05**
